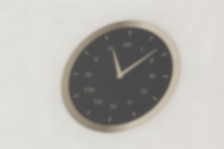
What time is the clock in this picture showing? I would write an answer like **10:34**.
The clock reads **11:08**
